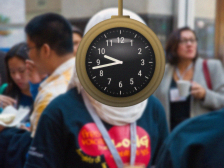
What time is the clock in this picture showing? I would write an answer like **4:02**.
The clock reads **9:43**
